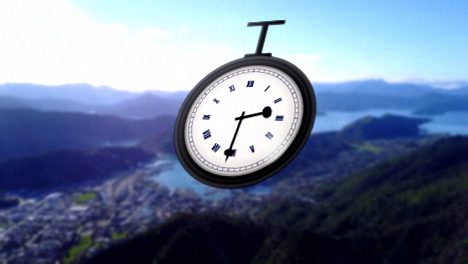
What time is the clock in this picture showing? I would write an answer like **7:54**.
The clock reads **2:31**
